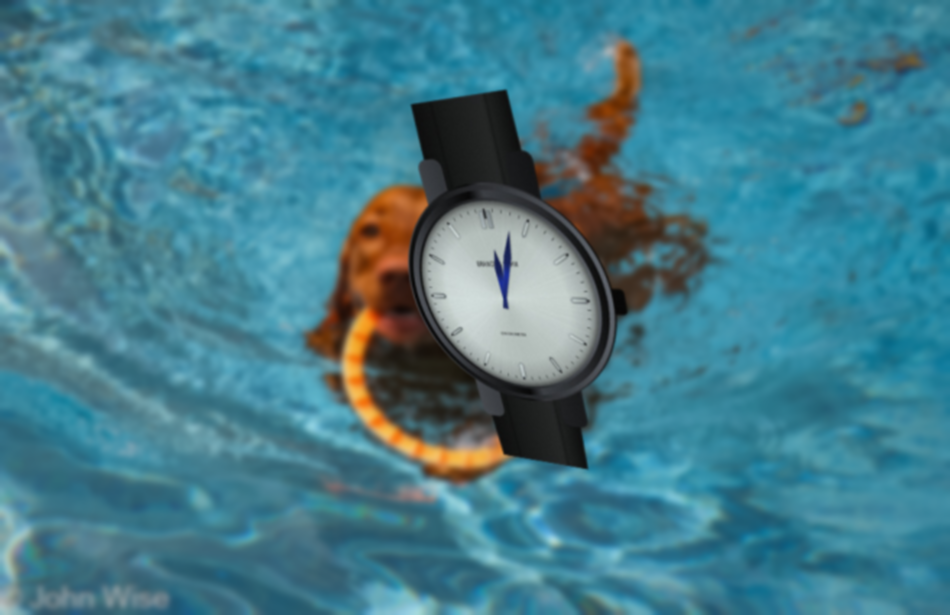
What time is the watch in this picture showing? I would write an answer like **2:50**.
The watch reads **12:03**
